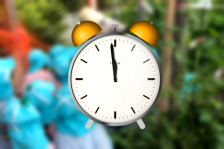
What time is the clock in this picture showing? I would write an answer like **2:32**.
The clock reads **11:59**
